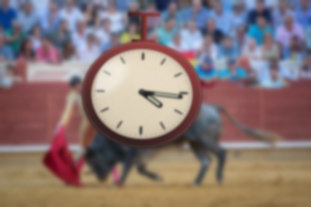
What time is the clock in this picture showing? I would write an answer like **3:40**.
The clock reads **4:16**
